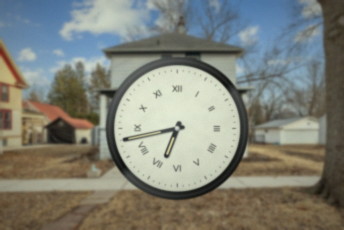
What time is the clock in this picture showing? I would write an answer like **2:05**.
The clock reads **6:43**
